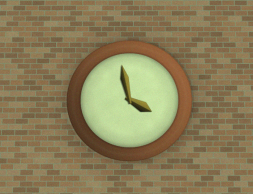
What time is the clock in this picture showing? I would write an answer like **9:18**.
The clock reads **3:58**
